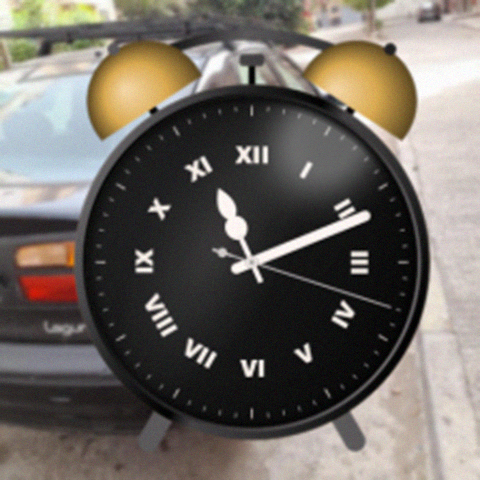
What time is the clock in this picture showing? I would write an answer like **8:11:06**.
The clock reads **11:11:18**
